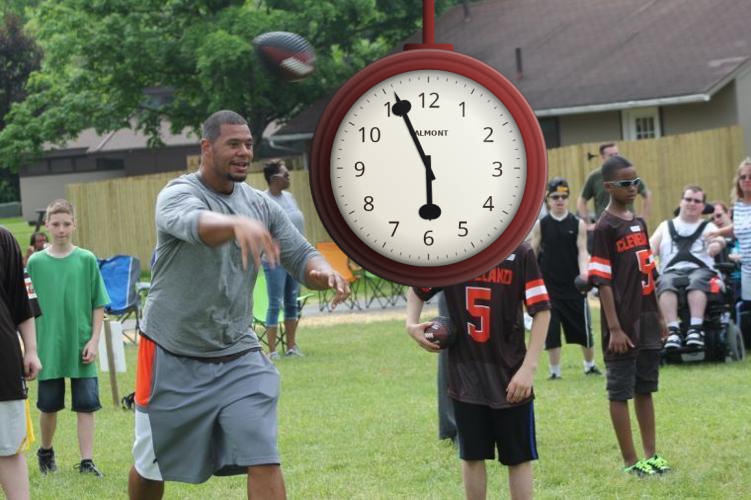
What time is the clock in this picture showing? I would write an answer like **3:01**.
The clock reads **5:56**
